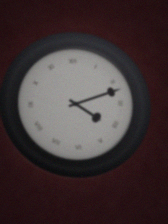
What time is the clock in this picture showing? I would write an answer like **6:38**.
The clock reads **4:12**
